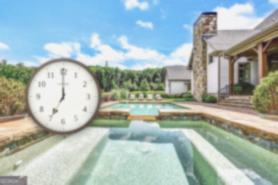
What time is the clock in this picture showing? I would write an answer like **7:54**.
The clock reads **7:00**
